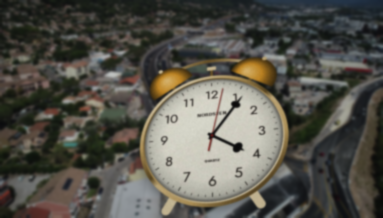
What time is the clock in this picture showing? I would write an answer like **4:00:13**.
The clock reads **4:06:02**
